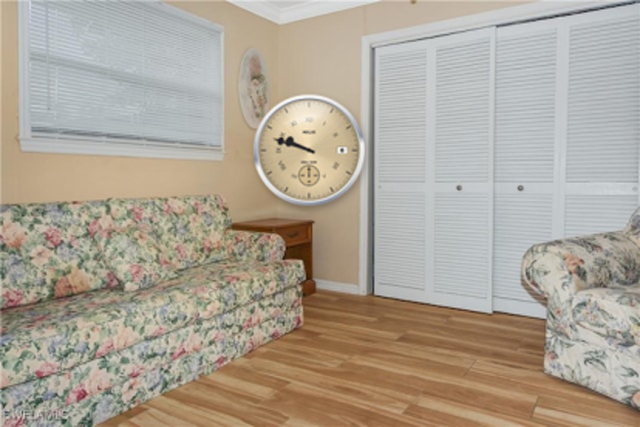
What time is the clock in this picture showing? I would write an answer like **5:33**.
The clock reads **9:48**
